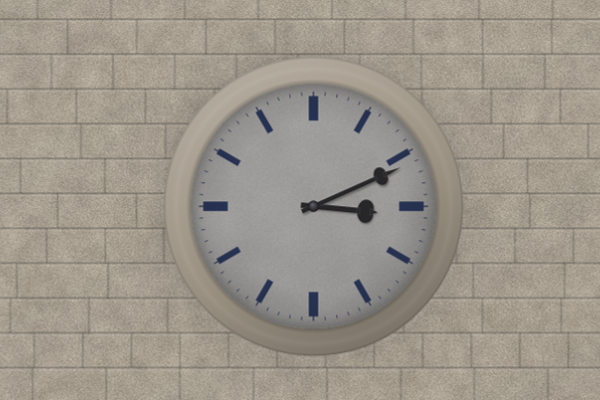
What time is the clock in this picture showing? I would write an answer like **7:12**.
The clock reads **3:11**
